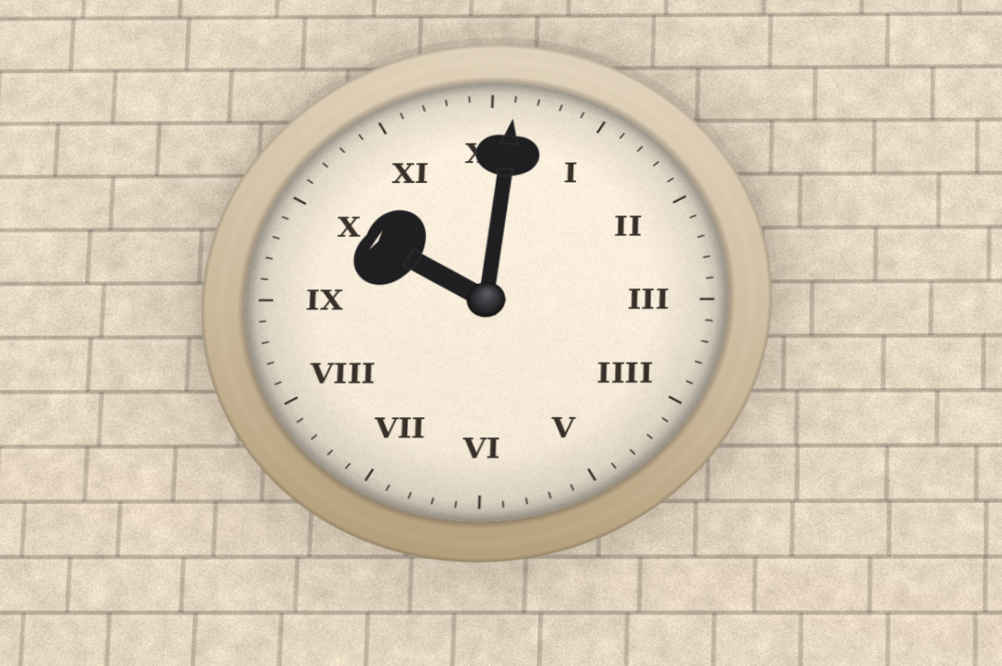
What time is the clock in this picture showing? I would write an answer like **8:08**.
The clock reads **10:01**
